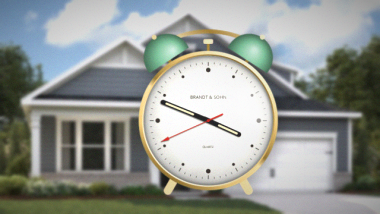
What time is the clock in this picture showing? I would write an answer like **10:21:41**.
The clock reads **3:48:41**
